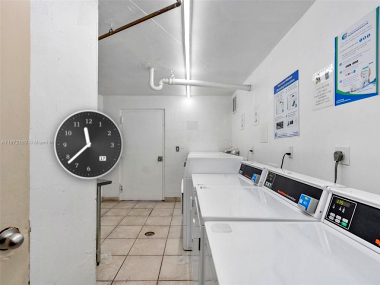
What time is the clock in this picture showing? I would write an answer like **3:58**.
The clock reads **11:38**
